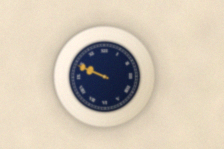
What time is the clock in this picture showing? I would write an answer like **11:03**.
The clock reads **9:49**
